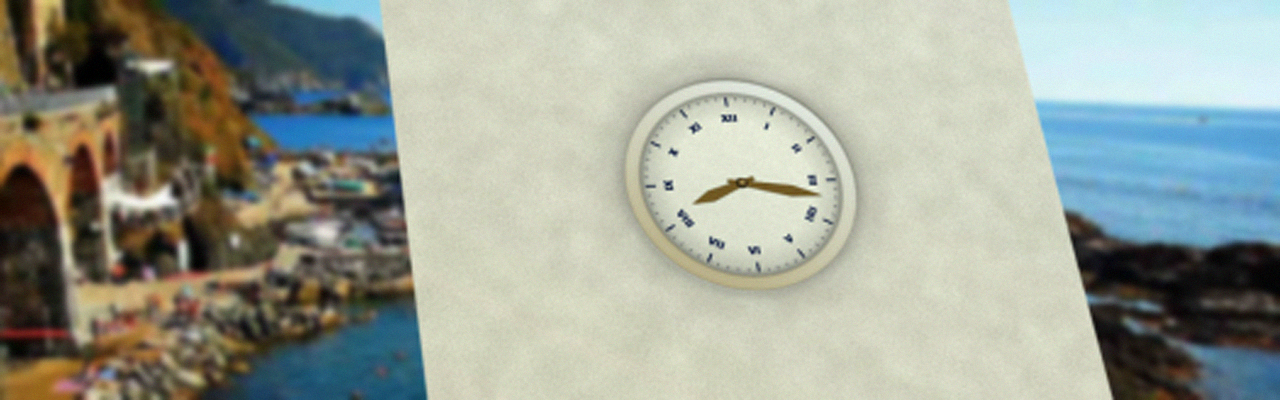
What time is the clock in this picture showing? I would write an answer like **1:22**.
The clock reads **8:17**
